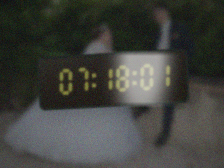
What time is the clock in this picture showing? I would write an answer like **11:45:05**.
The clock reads **7:18:01**
